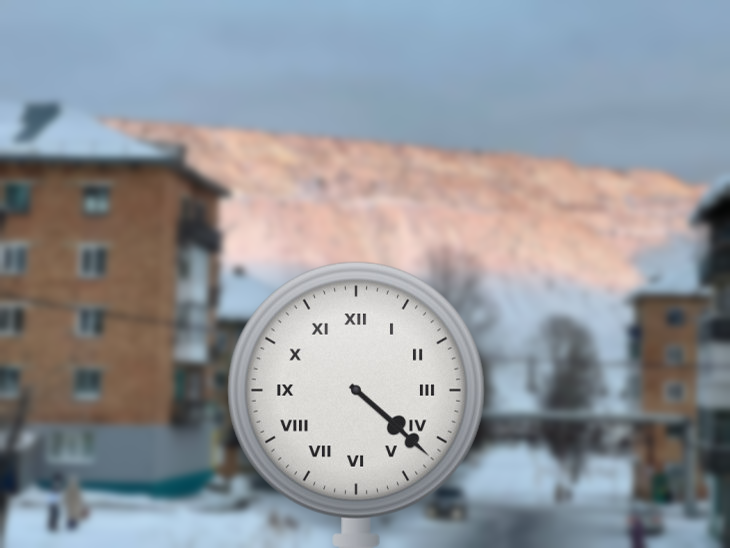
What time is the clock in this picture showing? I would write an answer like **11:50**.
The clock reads **4:22**
